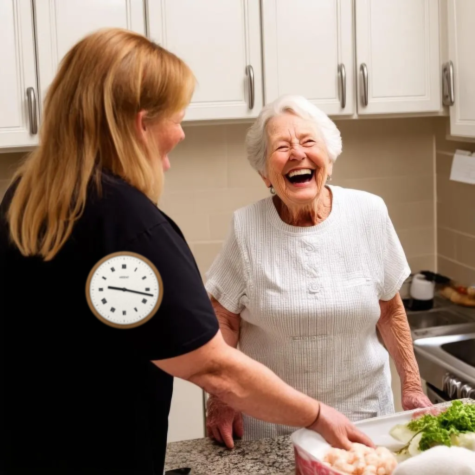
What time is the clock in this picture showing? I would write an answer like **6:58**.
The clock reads **9:17**
